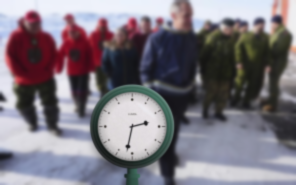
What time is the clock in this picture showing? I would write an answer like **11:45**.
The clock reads **2:32**
